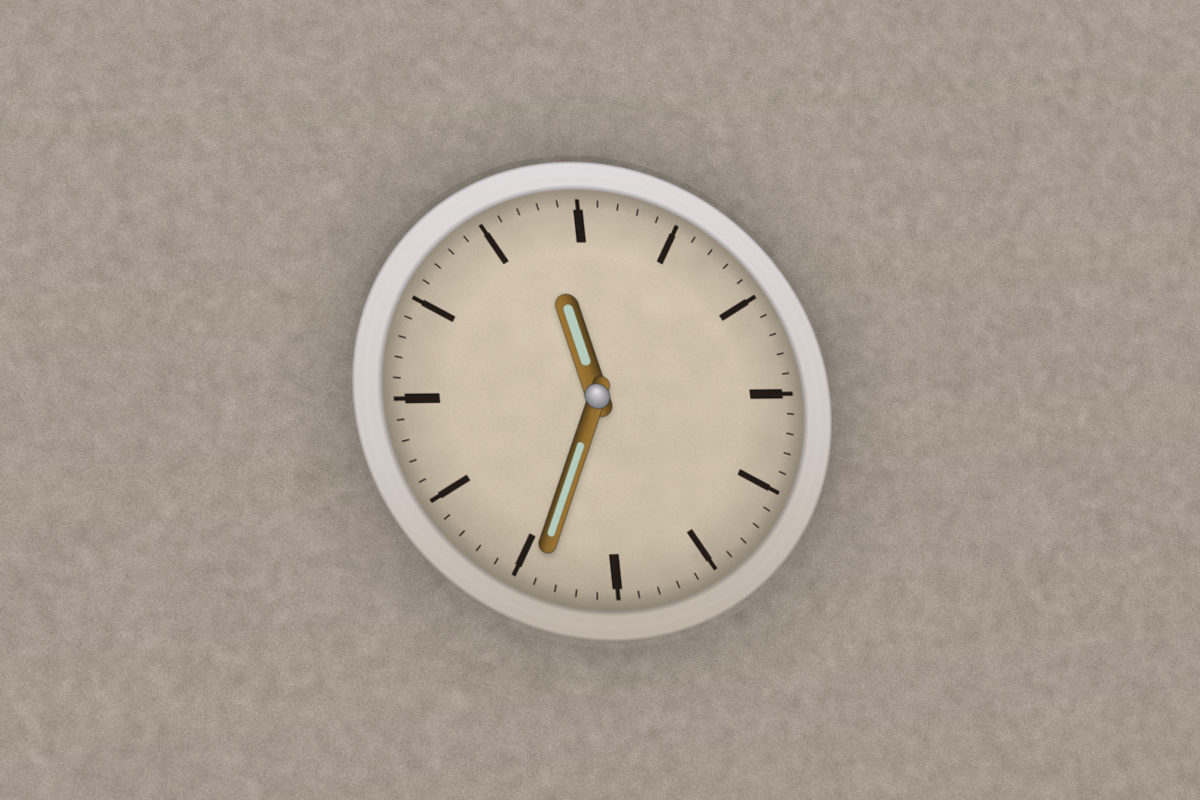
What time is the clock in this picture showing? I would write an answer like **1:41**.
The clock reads **11:34**
